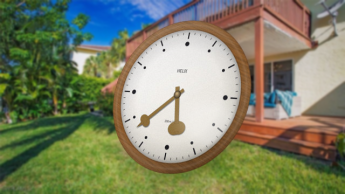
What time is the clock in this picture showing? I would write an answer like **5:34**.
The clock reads **5:38**
